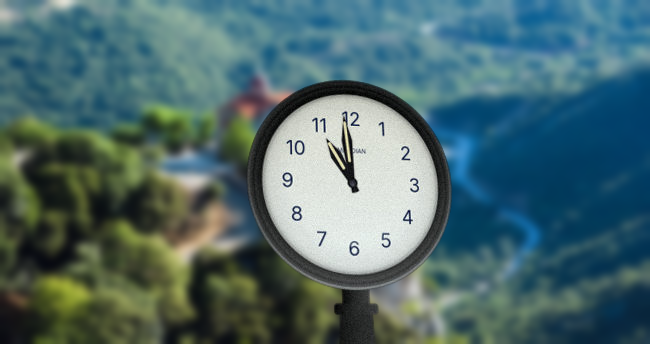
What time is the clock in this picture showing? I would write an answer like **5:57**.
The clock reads **10:59**
